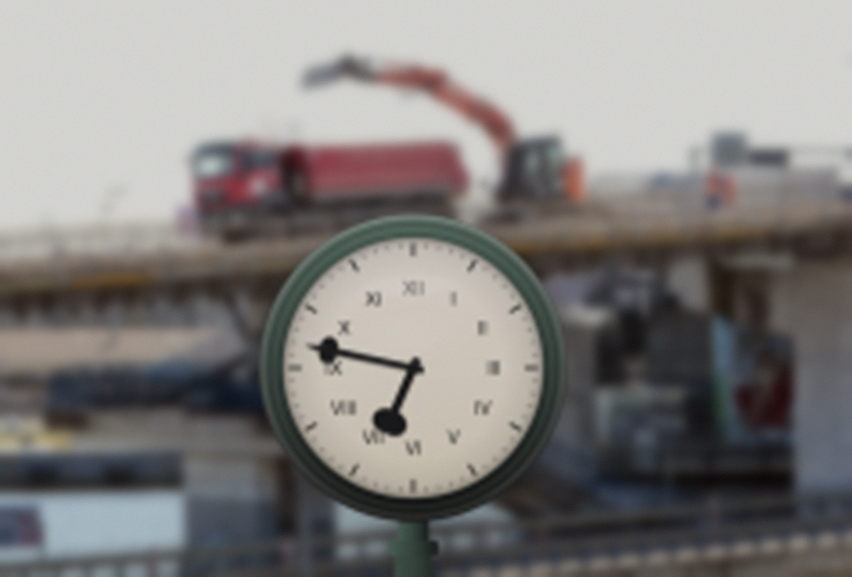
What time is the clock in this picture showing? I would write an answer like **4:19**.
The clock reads **6:47**
